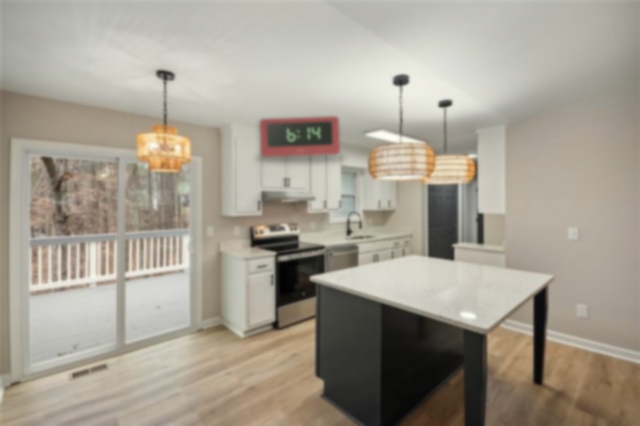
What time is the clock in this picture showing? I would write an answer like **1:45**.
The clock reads **6:14**
